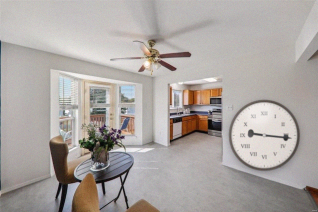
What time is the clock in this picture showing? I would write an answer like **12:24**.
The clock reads **9:16**
